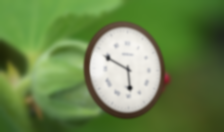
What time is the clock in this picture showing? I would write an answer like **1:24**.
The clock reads **5:49**
